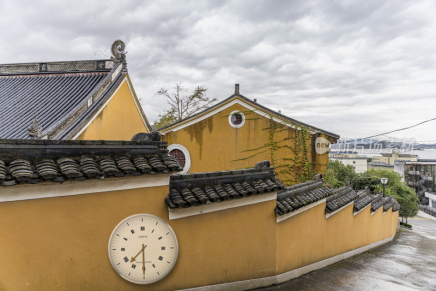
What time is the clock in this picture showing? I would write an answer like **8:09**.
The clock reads **7:30**
